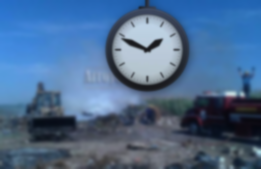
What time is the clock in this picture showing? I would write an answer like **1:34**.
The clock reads **1:49**
